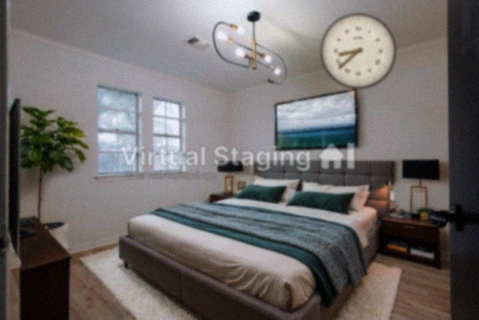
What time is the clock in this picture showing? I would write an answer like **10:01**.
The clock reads **8:38**
